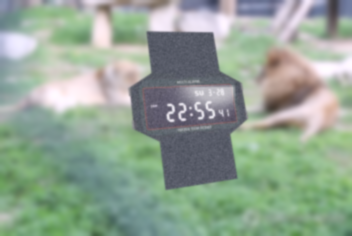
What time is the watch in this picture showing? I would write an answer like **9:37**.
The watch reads **22:55**
